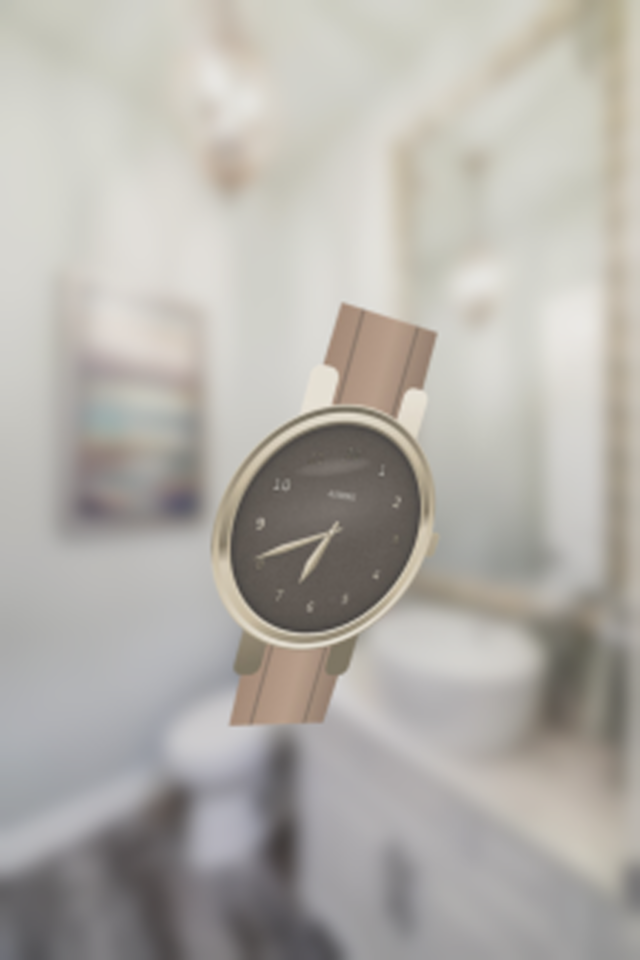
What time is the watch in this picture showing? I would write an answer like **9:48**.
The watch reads **6:41**
